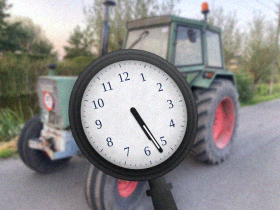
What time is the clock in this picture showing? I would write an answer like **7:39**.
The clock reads **5:27**
